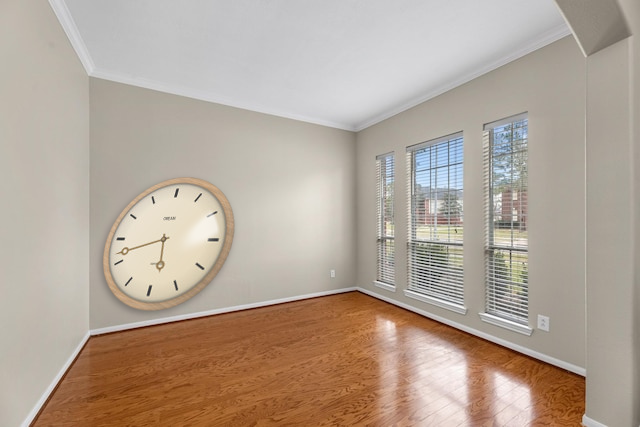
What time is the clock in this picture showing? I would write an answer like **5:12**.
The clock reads **5:42**
